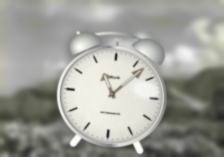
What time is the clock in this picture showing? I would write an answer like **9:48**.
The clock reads **11:07**
